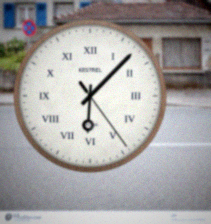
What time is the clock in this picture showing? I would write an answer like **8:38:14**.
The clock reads **6:07:24**
